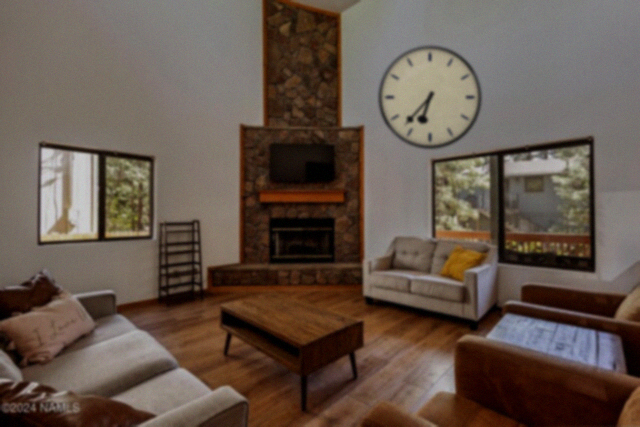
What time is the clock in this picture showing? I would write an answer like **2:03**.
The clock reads **6:37**
